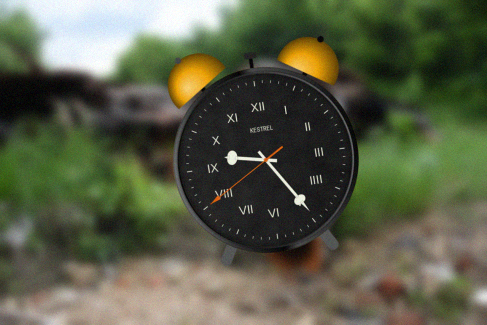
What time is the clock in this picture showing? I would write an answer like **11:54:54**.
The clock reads **9:24:40**
